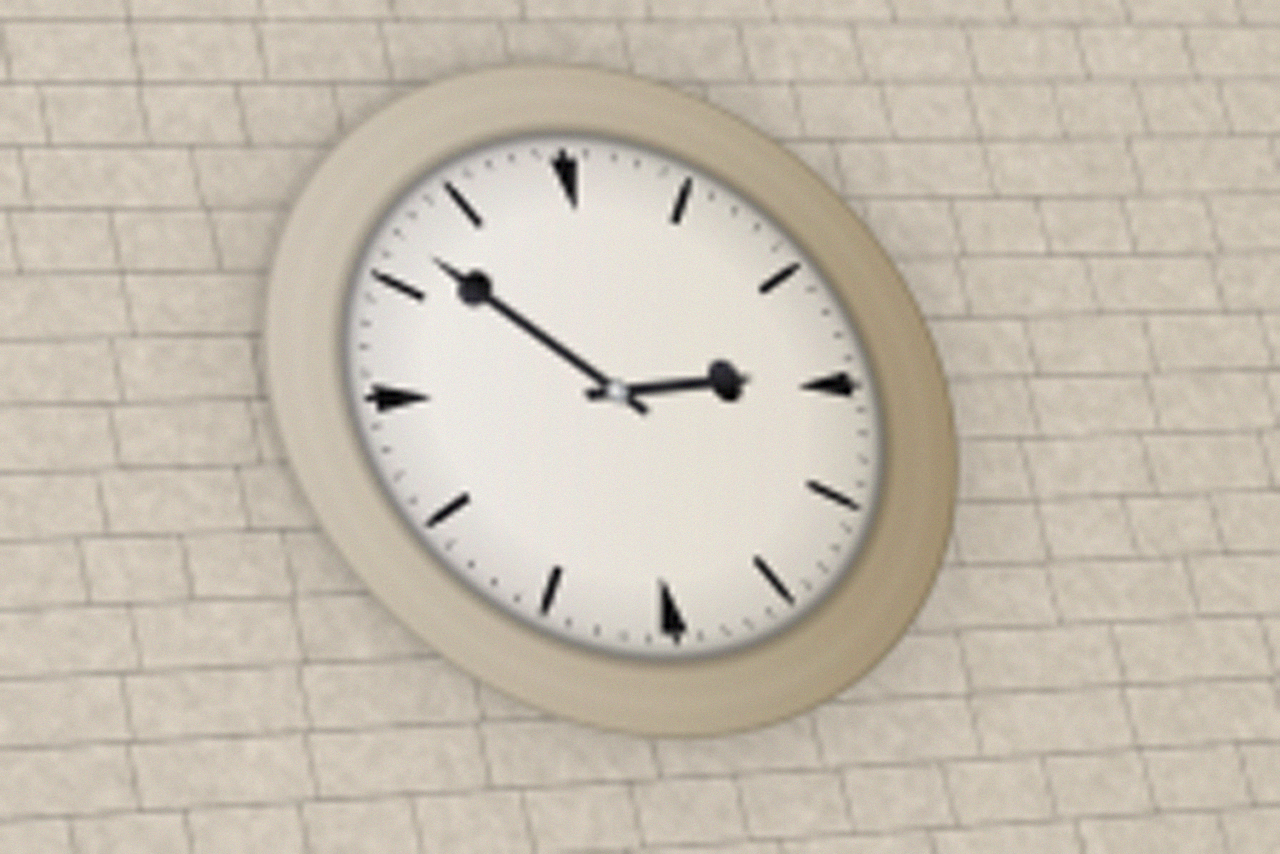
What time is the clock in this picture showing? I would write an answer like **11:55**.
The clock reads **2:52**
